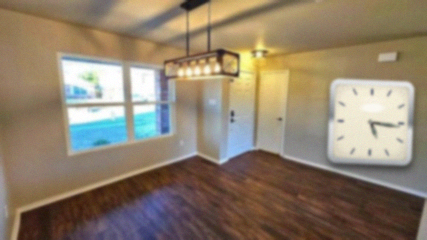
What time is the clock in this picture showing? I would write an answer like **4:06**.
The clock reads **5:16**
